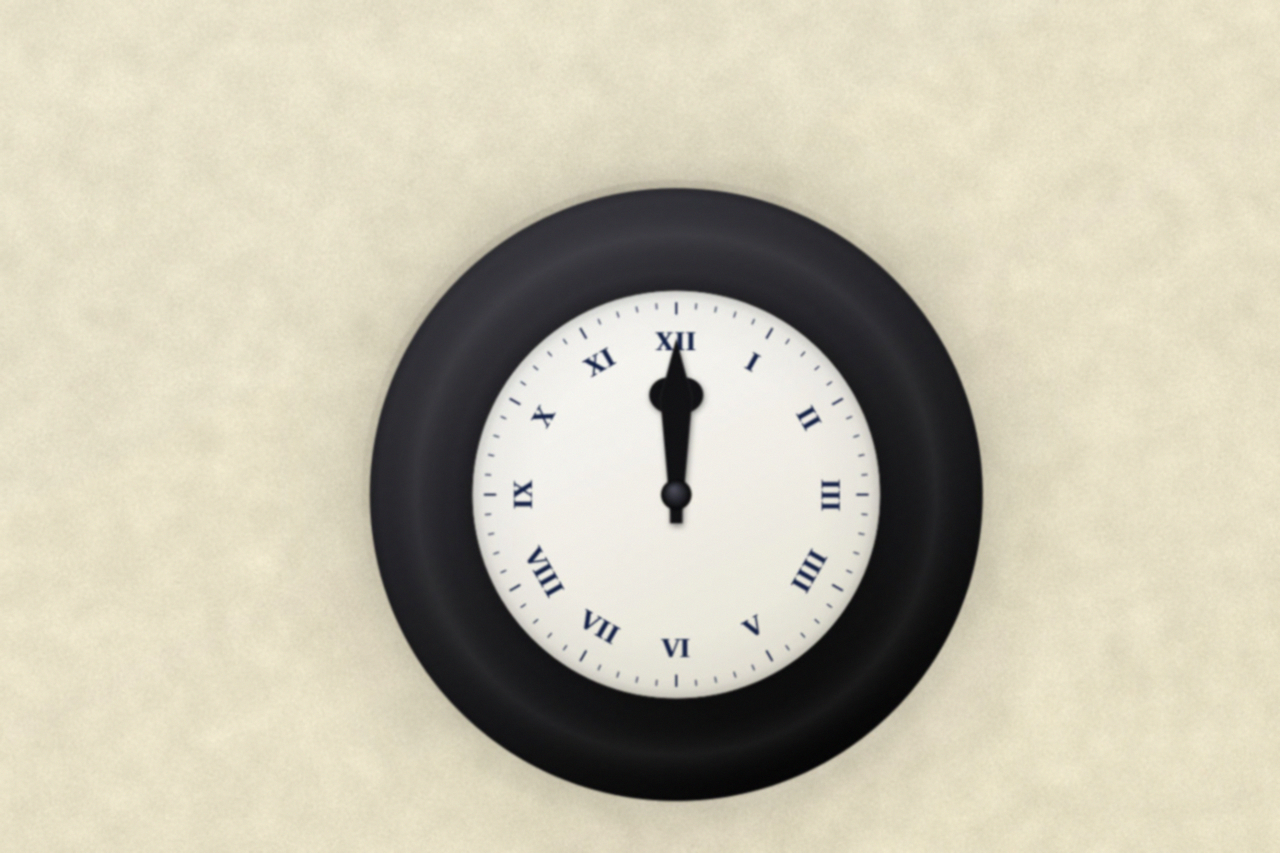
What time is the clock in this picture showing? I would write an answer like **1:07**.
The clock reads **12:00**
